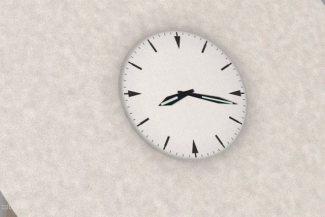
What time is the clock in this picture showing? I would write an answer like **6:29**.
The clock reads **8:17**
